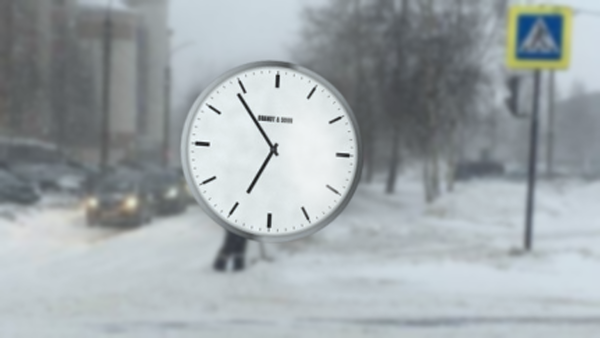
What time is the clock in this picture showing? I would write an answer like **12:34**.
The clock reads **6:54**
